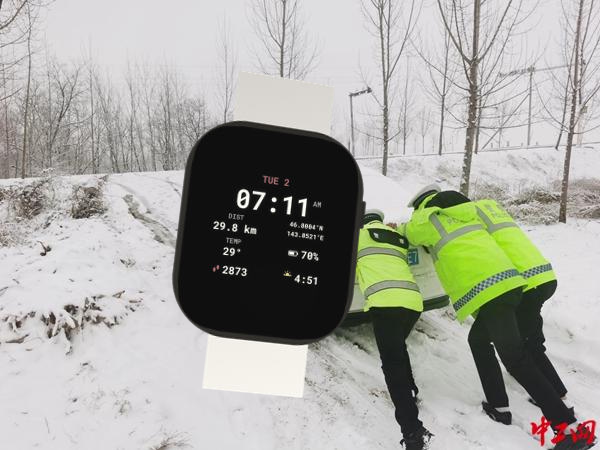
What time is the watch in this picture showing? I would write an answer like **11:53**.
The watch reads **7:11**
